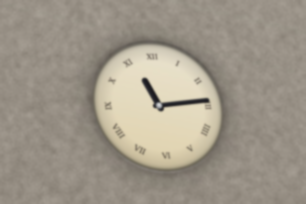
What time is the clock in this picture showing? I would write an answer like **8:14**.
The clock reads **11:14**
